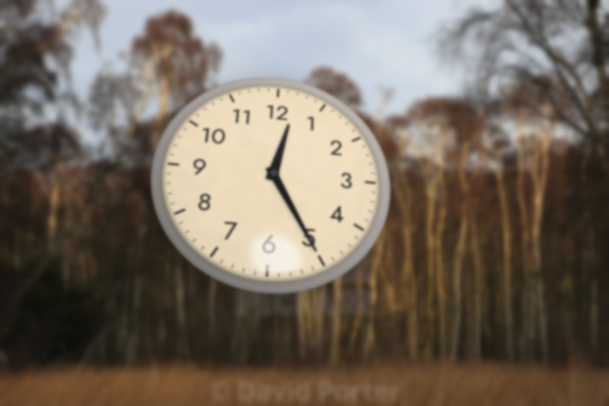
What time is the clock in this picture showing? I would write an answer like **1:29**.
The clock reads **12:25**
